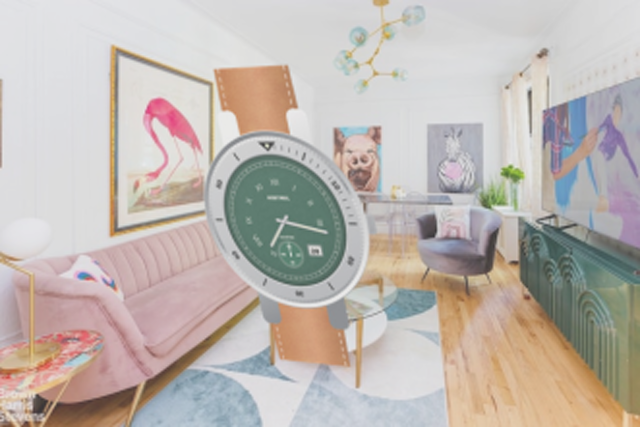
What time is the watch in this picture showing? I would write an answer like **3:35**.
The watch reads **7:17**
